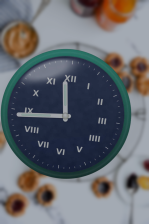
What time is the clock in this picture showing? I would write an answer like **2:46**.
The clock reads **11:44**
